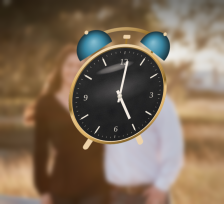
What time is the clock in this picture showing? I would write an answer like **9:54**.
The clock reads **5:01**
